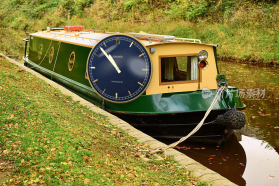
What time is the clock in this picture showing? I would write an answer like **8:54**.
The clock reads **10:53**
